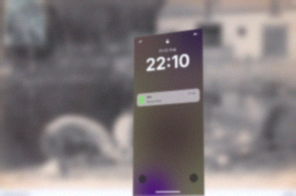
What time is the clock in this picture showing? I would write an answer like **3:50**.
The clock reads **22:10**
